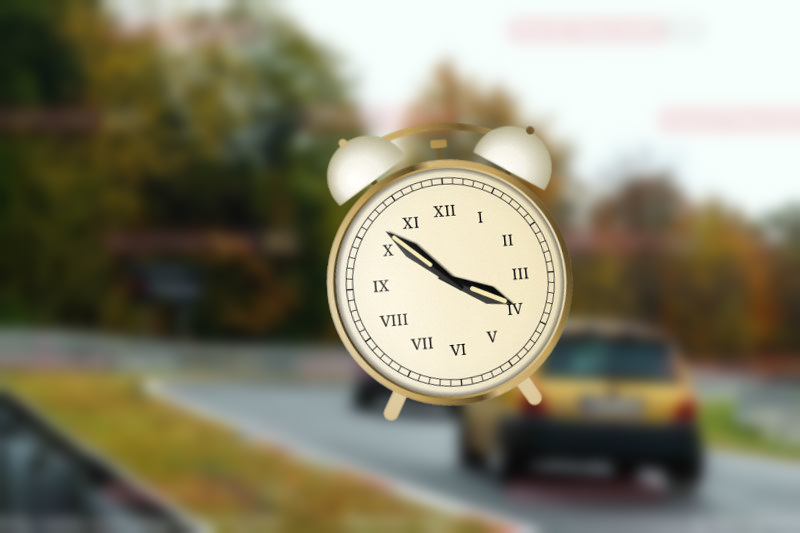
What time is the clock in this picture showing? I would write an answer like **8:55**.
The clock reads **3:52**
